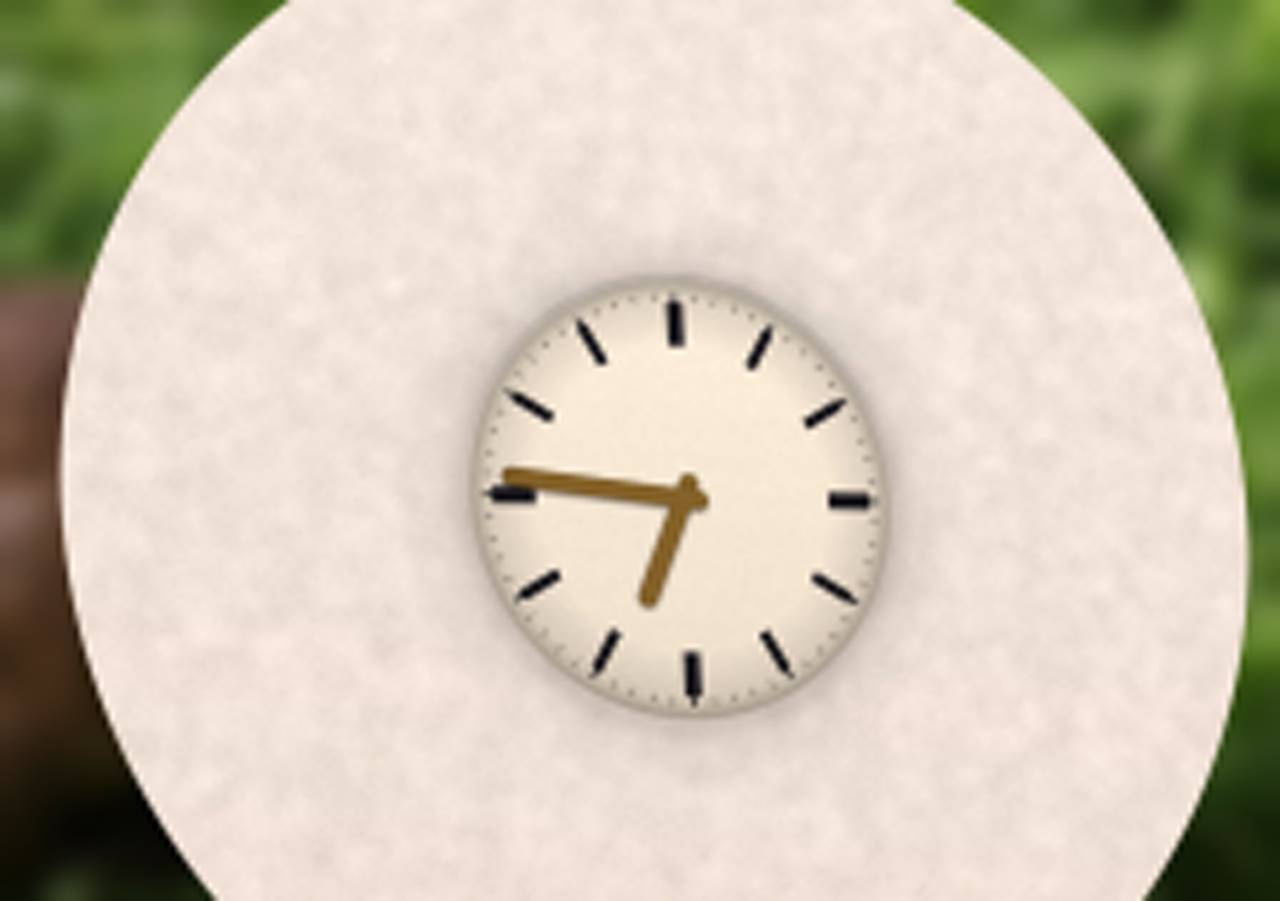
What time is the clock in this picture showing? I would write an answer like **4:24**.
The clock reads **6:46**
